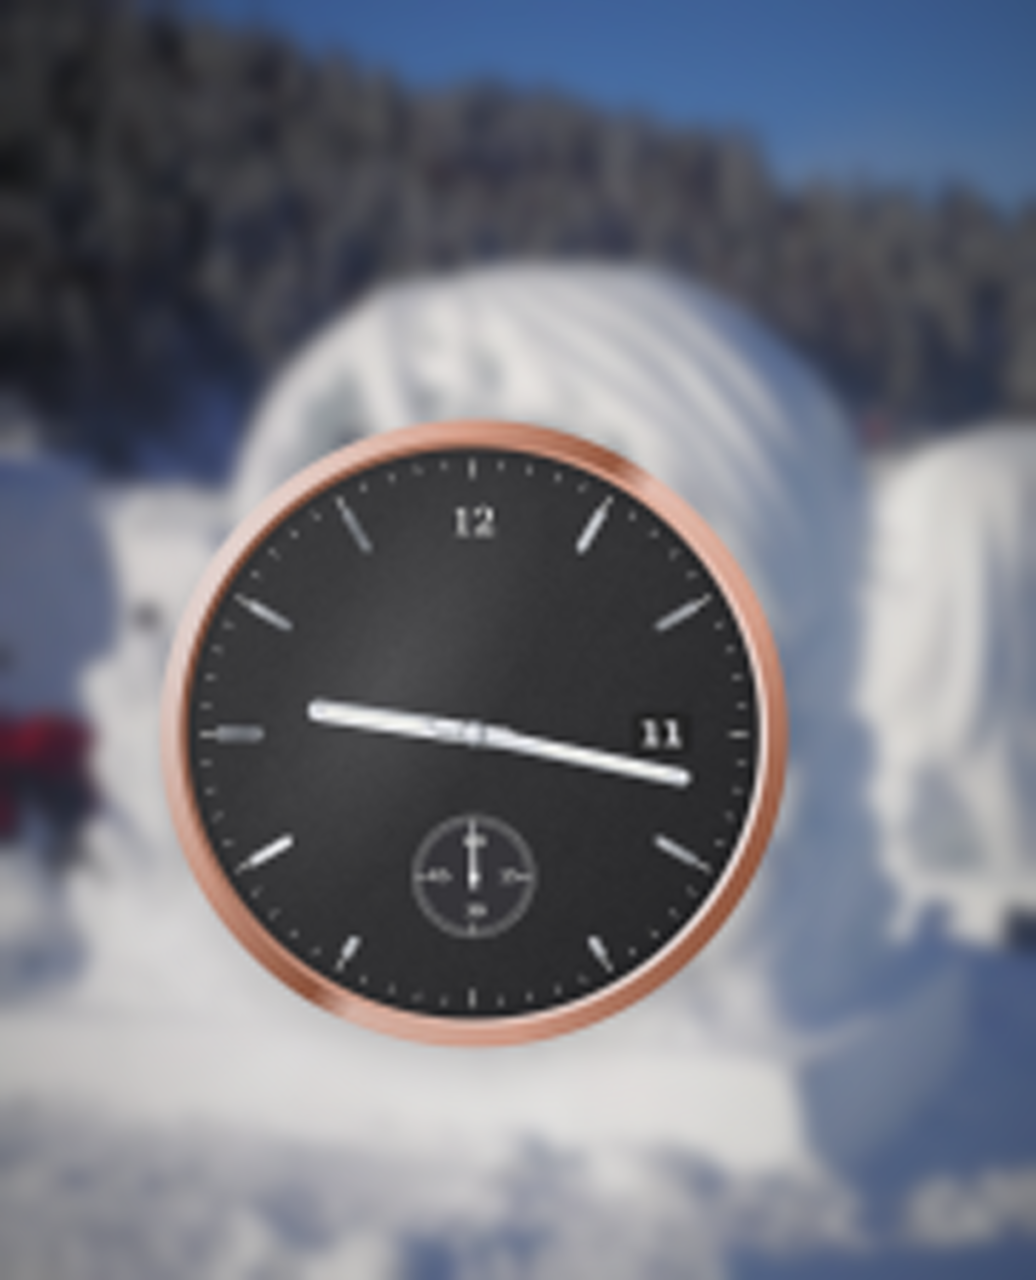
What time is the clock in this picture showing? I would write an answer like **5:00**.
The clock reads **9:17**
